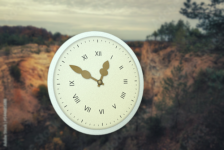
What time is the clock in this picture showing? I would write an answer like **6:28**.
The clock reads **12:50**
